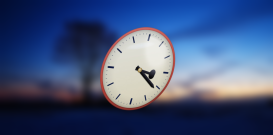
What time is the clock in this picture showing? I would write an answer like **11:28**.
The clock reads **3:21**
